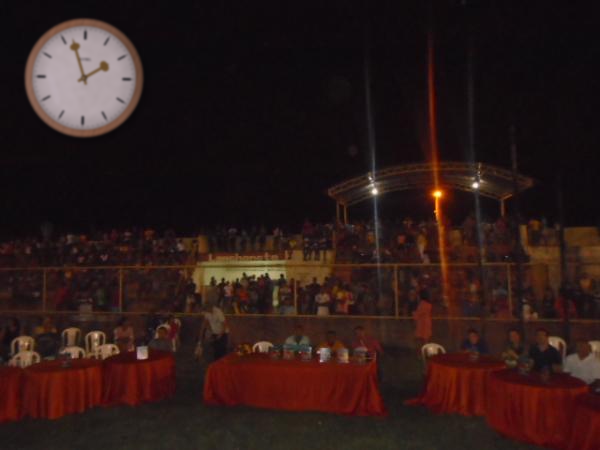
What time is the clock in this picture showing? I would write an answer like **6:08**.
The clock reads **1:57**
